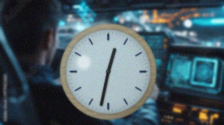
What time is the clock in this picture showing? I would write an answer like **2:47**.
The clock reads **12:32**
